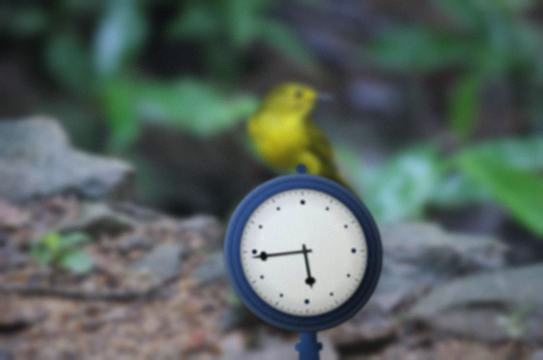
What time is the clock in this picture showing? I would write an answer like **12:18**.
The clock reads **5:44**
